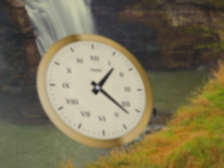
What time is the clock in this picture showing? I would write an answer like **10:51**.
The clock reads **1:22**
